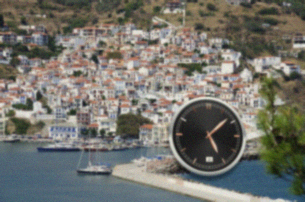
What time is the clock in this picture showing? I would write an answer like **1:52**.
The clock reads **5:08**
